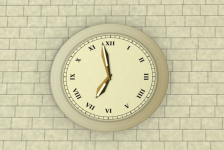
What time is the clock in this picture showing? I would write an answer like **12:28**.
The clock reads **6:58**
